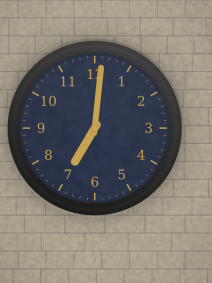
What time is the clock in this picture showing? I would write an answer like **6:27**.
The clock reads **7:01**
